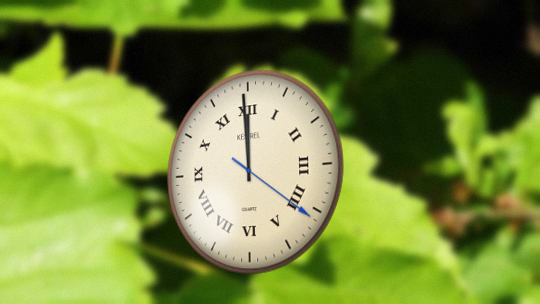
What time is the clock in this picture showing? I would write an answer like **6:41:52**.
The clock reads **11:59:21**
